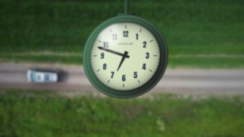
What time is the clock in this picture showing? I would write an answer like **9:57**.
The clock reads **6:48**
